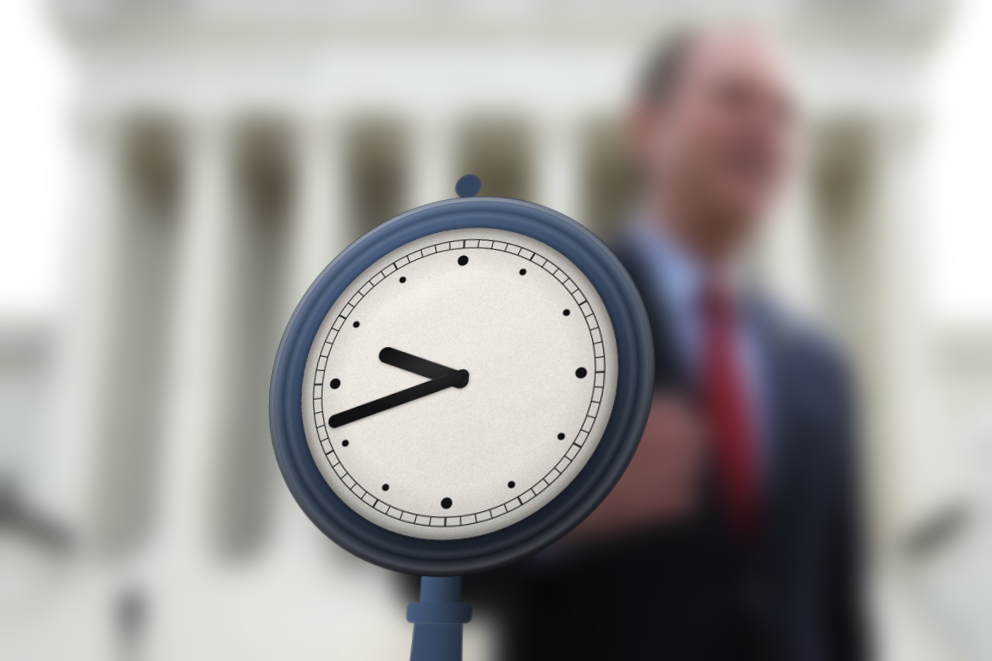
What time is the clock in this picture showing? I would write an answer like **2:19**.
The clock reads **9:42**
